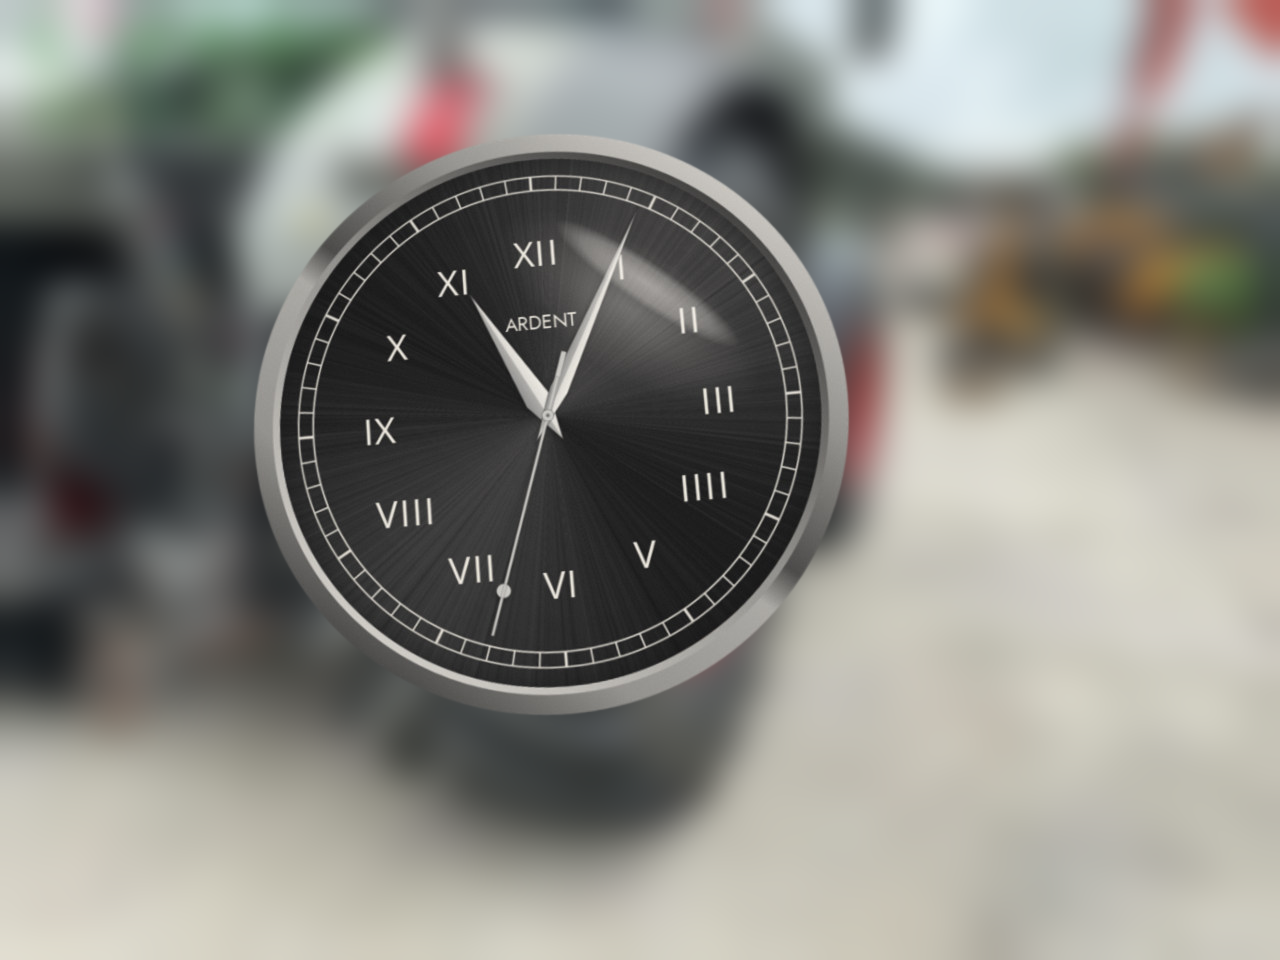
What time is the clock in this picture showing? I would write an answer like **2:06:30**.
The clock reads **11:04:33**
